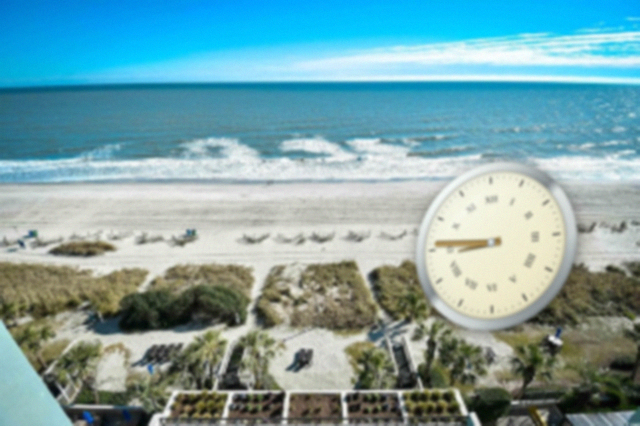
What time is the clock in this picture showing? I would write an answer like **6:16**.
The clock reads **8:46**
